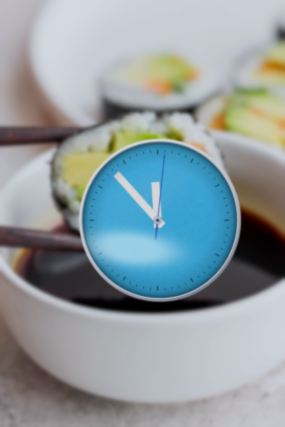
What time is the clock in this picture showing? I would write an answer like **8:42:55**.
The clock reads **11:53:01**
